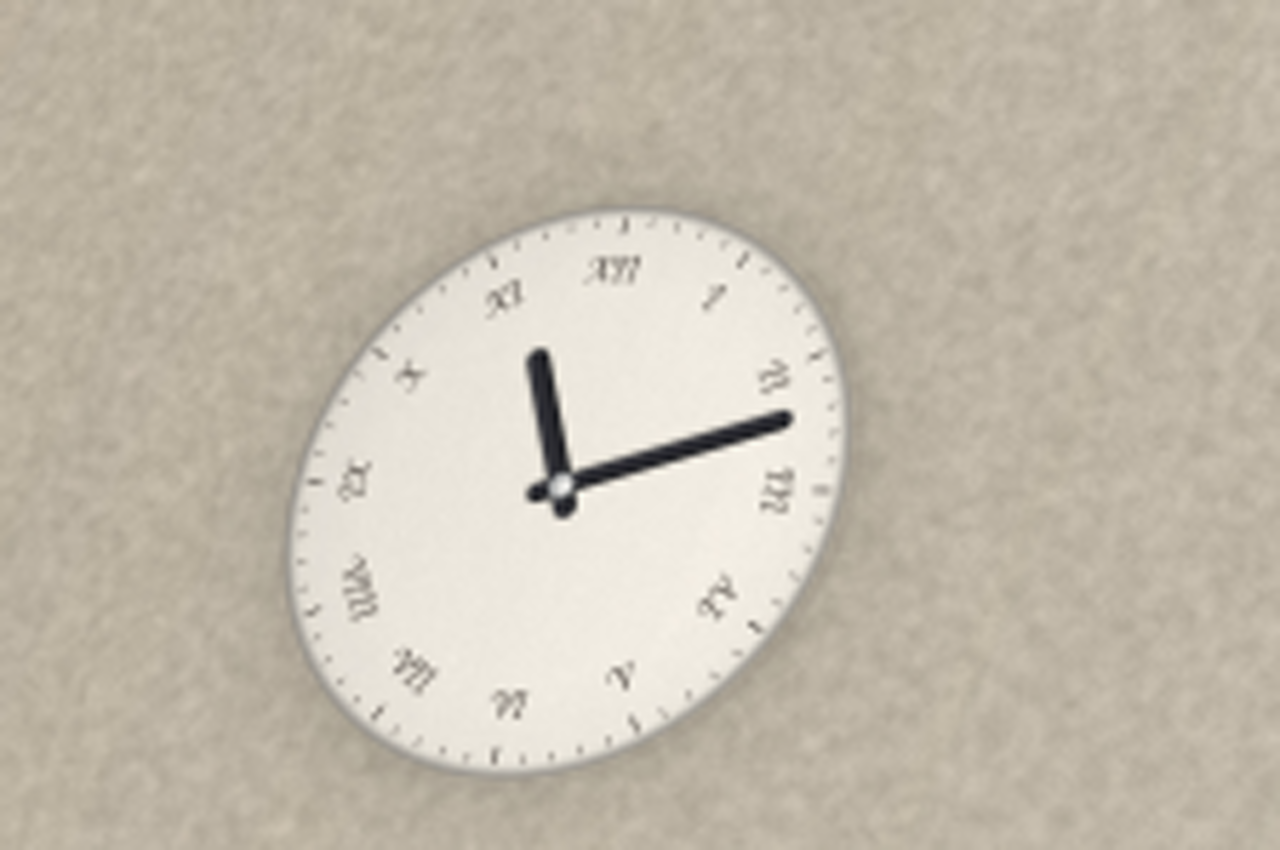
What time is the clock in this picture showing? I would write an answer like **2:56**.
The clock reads **11:12**
